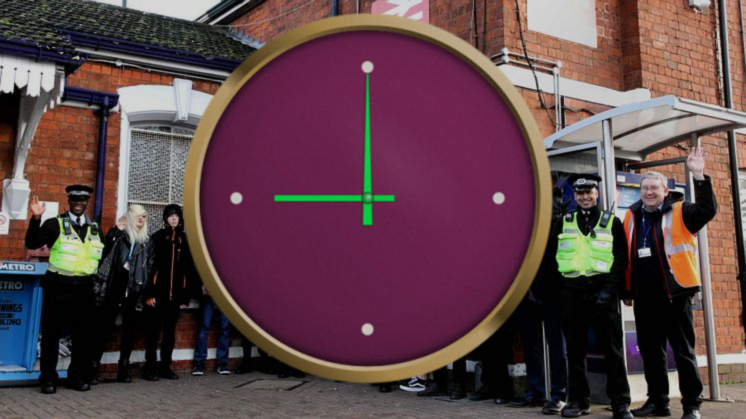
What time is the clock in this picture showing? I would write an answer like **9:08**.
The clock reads **9:00**
